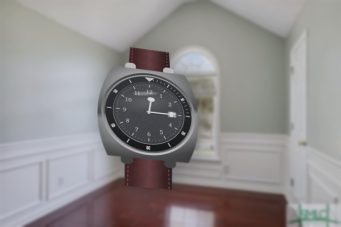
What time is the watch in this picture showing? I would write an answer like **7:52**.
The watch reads **12:15**
